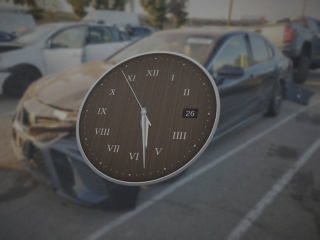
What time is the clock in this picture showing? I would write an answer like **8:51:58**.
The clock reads **5:27:54**
